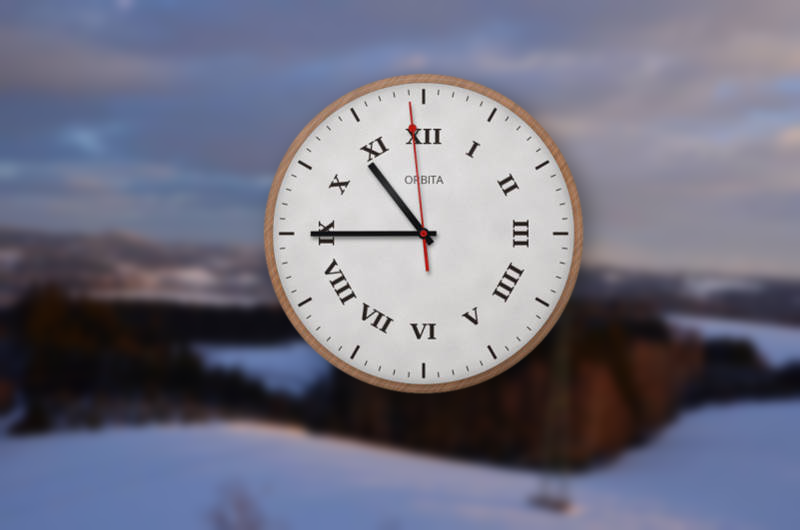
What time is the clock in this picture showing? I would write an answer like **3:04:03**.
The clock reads **10:44:59**
